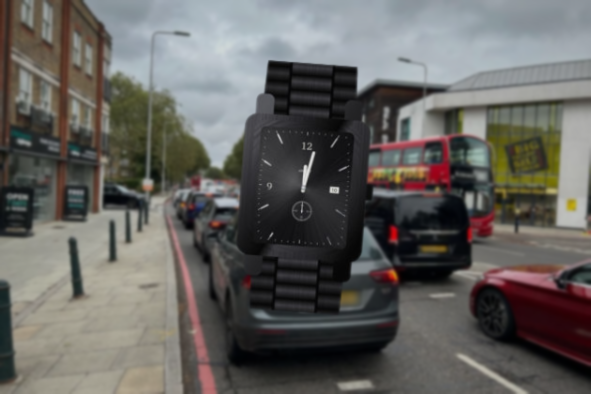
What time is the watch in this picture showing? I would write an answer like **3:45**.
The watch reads **12:02**
